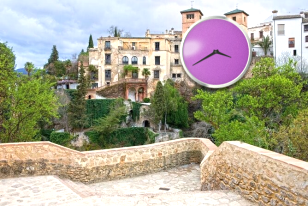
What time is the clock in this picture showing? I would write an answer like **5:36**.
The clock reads **3:40**
